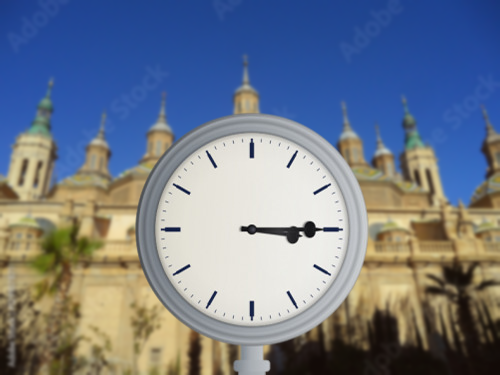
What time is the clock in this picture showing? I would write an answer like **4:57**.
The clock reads **3:15**
